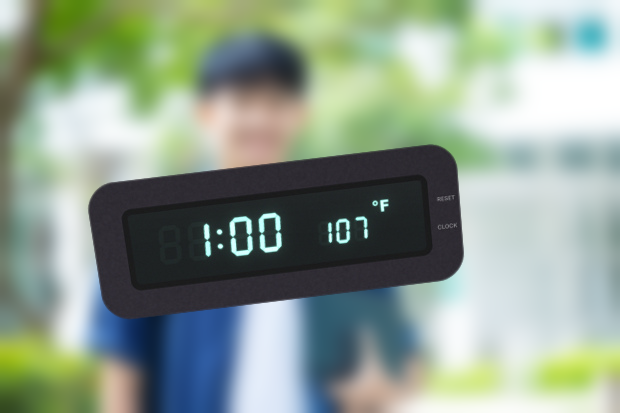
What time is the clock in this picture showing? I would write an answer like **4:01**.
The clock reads **1:00**
